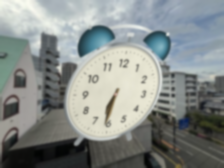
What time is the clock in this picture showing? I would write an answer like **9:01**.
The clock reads **6:31**
